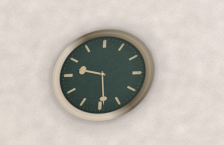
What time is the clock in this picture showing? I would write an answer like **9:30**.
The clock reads **9:29**
